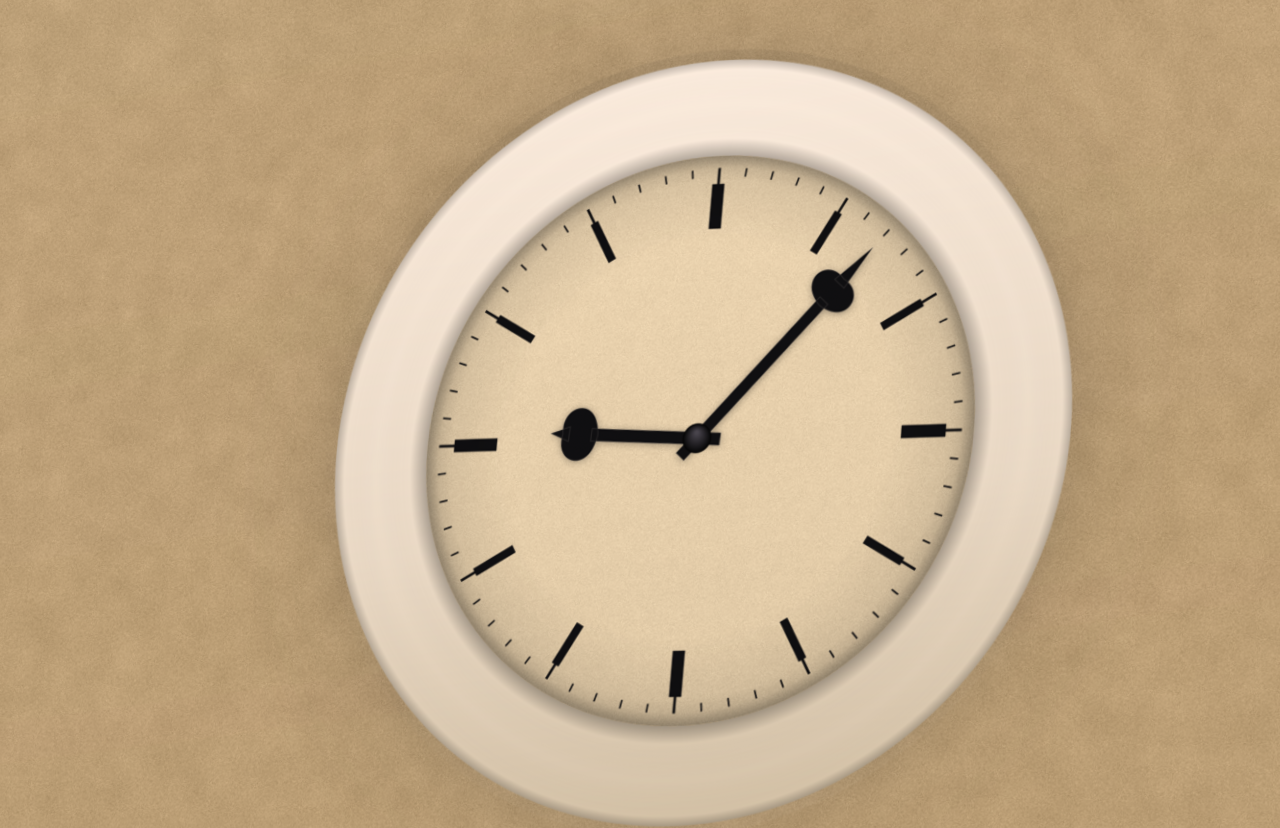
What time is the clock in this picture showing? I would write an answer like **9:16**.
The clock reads **9:07**
